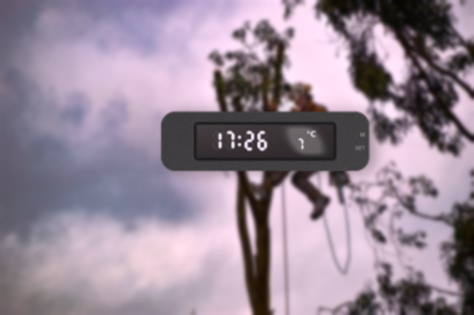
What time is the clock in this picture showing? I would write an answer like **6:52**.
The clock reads **17:26**
